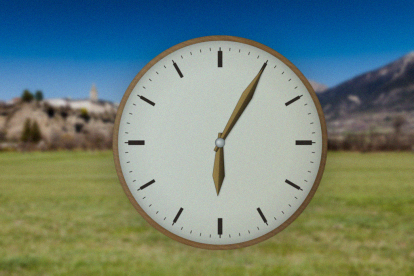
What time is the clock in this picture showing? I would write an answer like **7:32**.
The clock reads **6:05**
